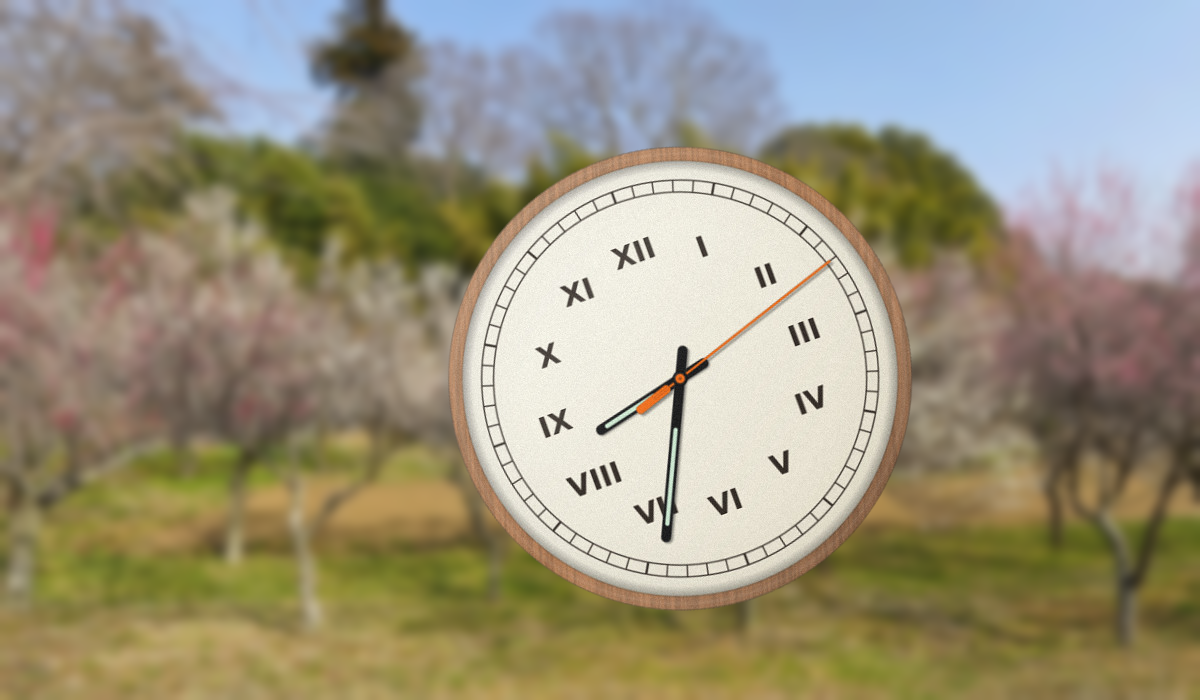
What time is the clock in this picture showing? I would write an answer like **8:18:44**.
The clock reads **8:34:12**
